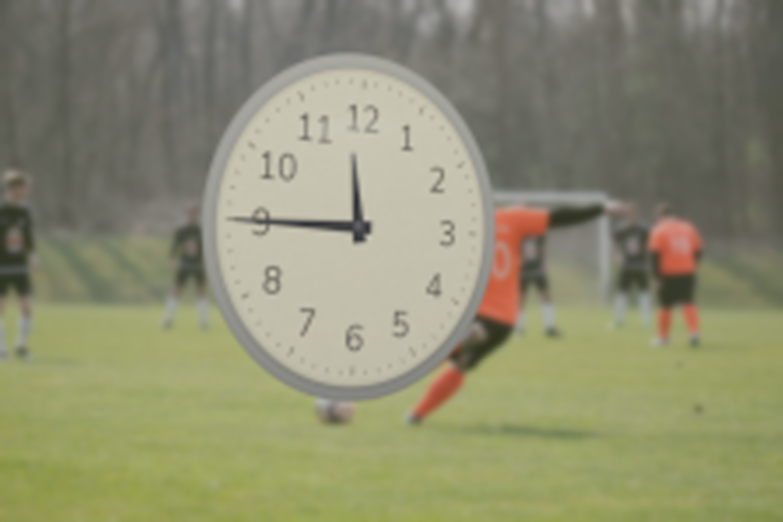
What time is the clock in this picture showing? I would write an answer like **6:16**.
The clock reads **11:45**
